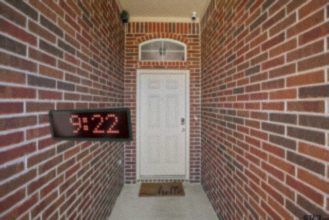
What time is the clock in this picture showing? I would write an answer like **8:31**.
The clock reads **9:22**
